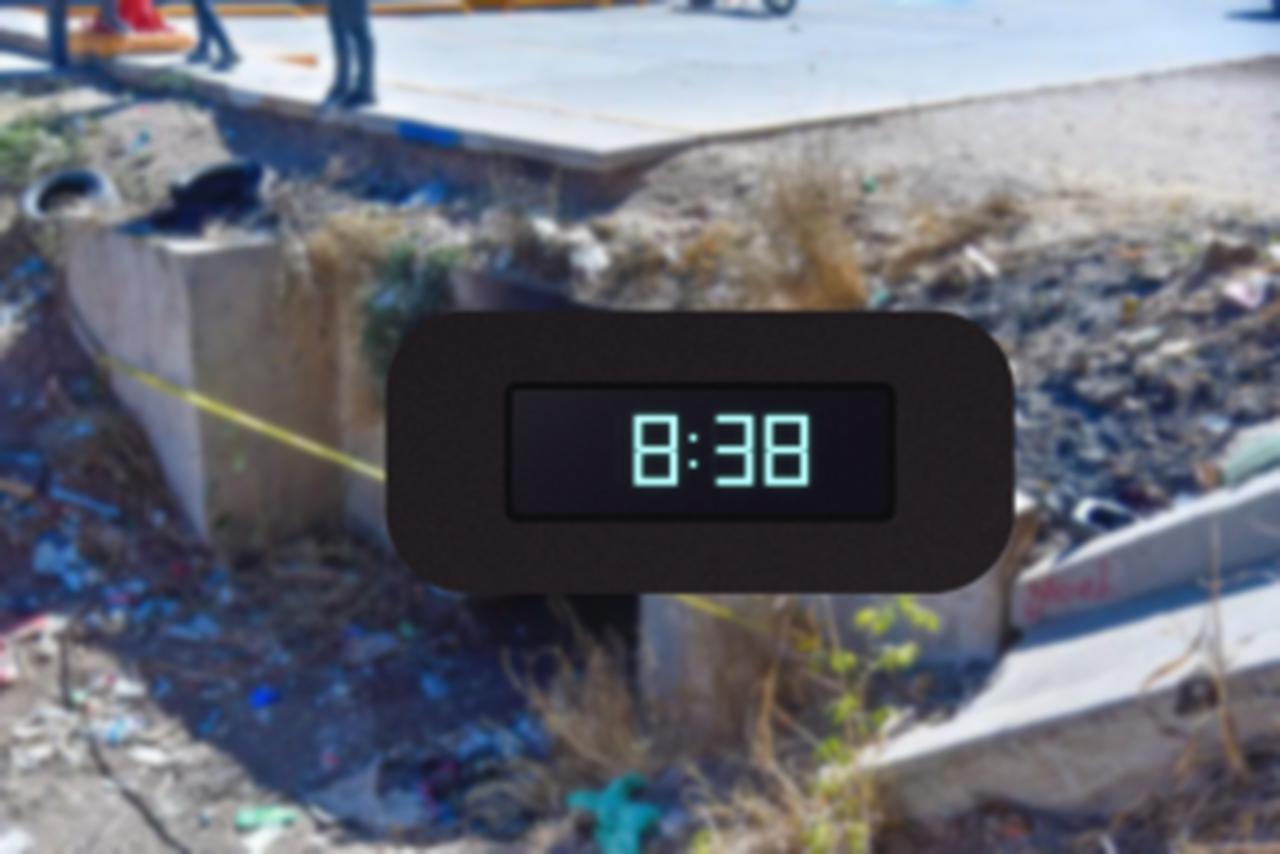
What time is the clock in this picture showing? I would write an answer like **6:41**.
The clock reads **8:38**
